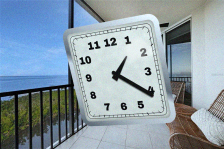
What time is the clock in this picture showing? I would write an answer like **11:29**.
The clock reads **1:21**
